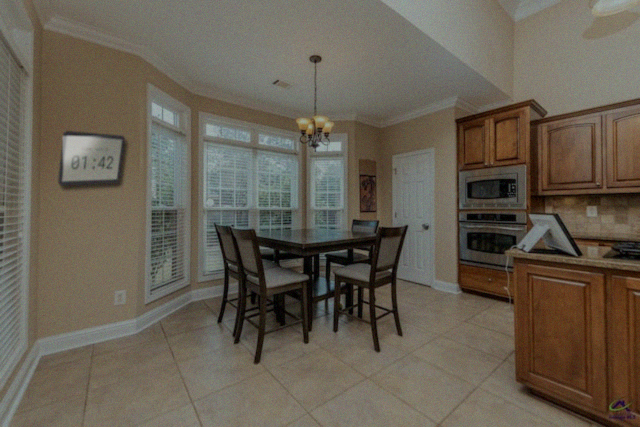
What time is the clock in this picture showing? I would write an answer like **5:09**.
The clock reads **1:42**
